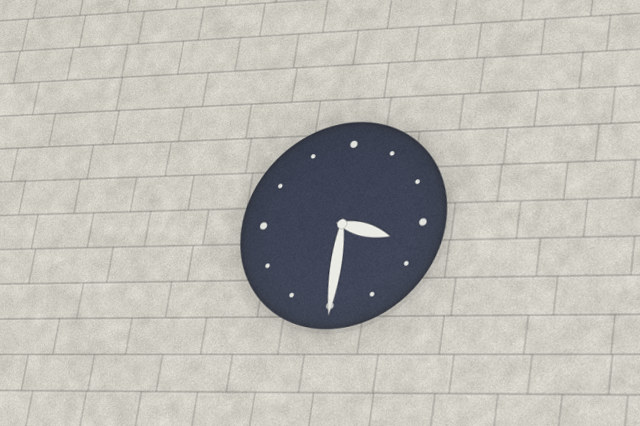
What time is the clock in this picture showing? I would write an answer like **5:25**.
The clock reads **3:30**
